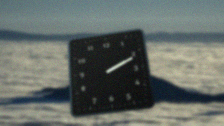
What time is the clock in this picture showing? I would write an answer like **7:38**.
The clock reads **2:11**
